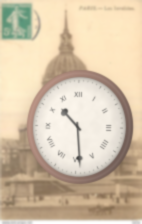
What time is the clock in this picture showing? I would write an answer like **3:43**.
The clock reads **10:29**
